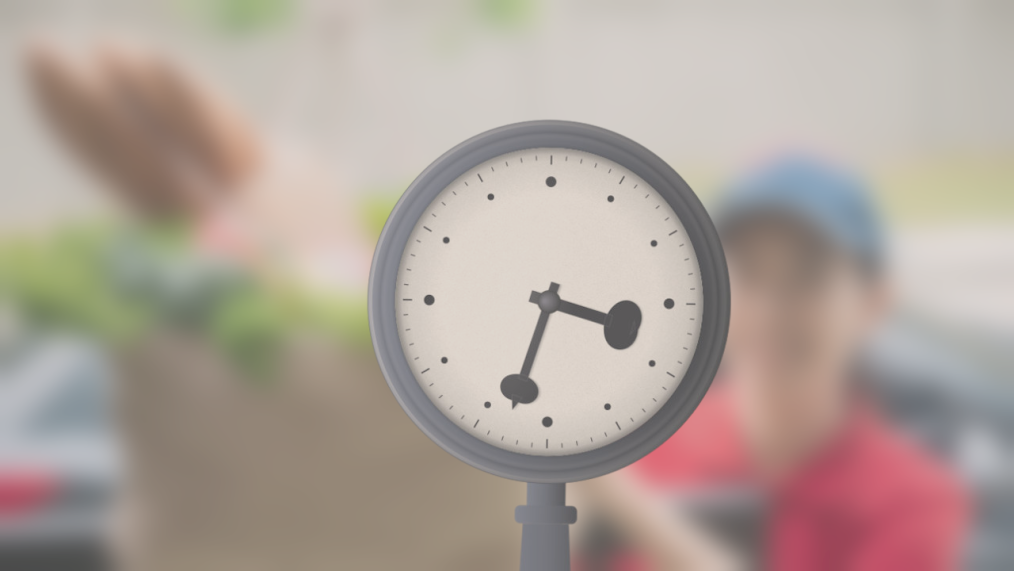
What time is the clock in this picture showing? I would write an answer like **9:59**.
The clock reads **3:33**
